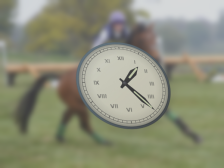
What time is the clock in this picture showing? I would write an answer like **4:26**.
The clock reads **1:23**
